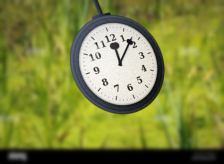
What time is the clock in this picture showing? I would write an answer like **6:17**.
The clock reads **12:08**
